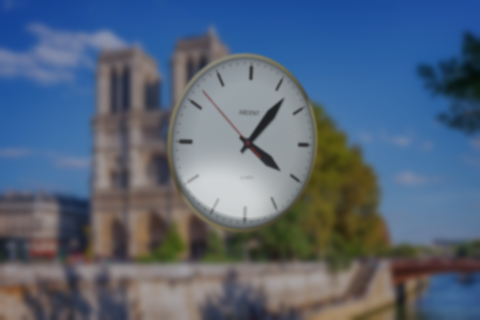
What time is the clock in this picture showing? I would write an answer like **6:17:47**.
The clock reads **4:06:52**
